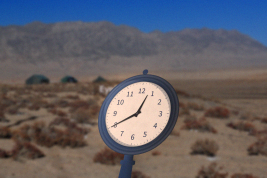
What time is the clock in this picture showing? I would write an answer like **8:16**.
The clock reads **12:40**
